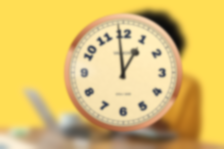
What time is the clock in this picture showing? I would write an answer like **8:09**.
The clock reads **12:59**
